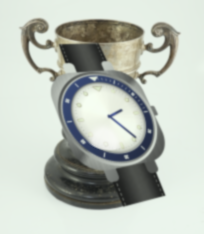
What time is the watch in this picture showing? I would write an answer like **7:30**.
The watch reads **2:24**
